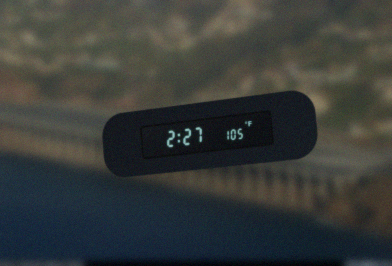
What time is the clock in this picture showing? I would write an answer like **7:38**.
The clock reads **2:27**
